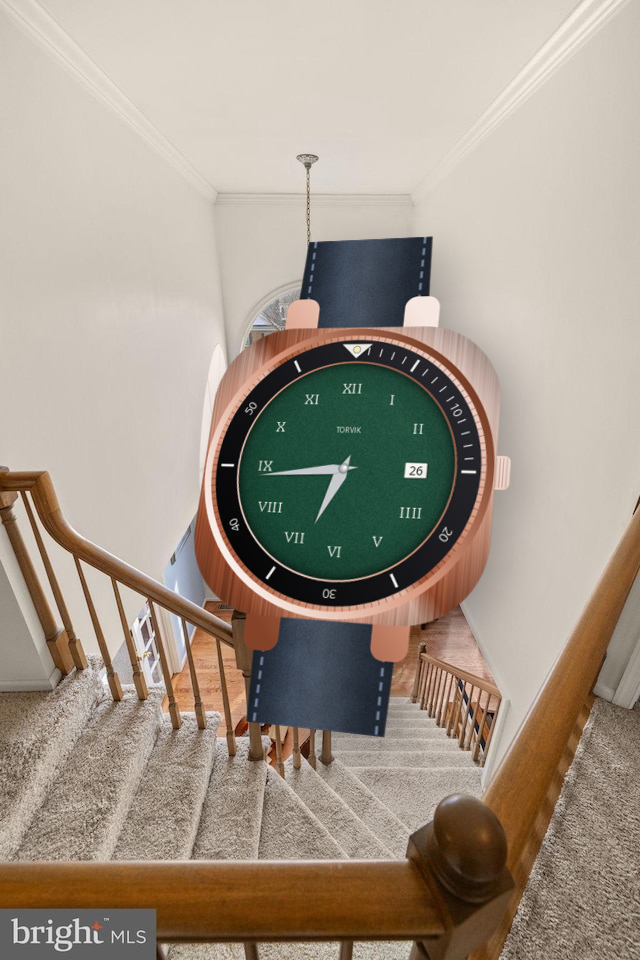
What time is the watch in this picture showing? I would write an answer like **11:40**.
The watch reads **6:44**
